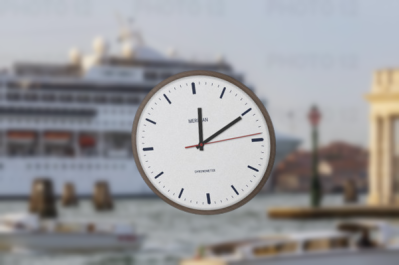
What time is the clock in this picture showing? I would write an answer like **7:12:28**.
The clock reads **12:10:14**
